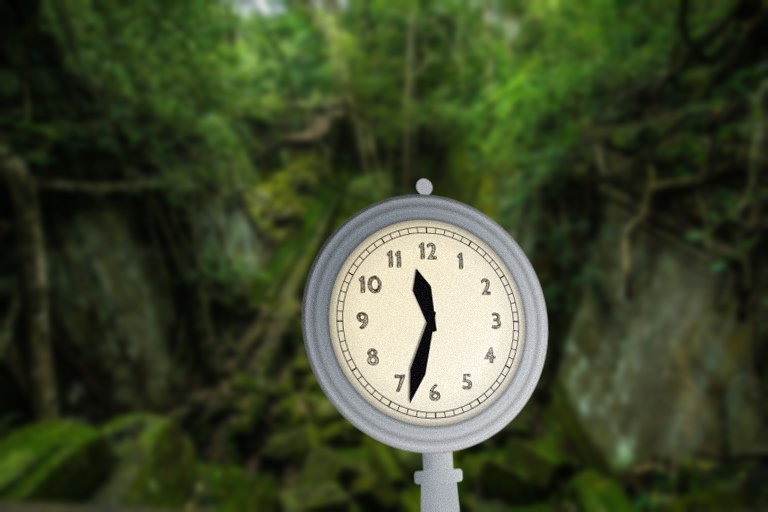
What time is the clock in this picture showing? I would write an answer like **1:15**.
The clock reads **11:33**
